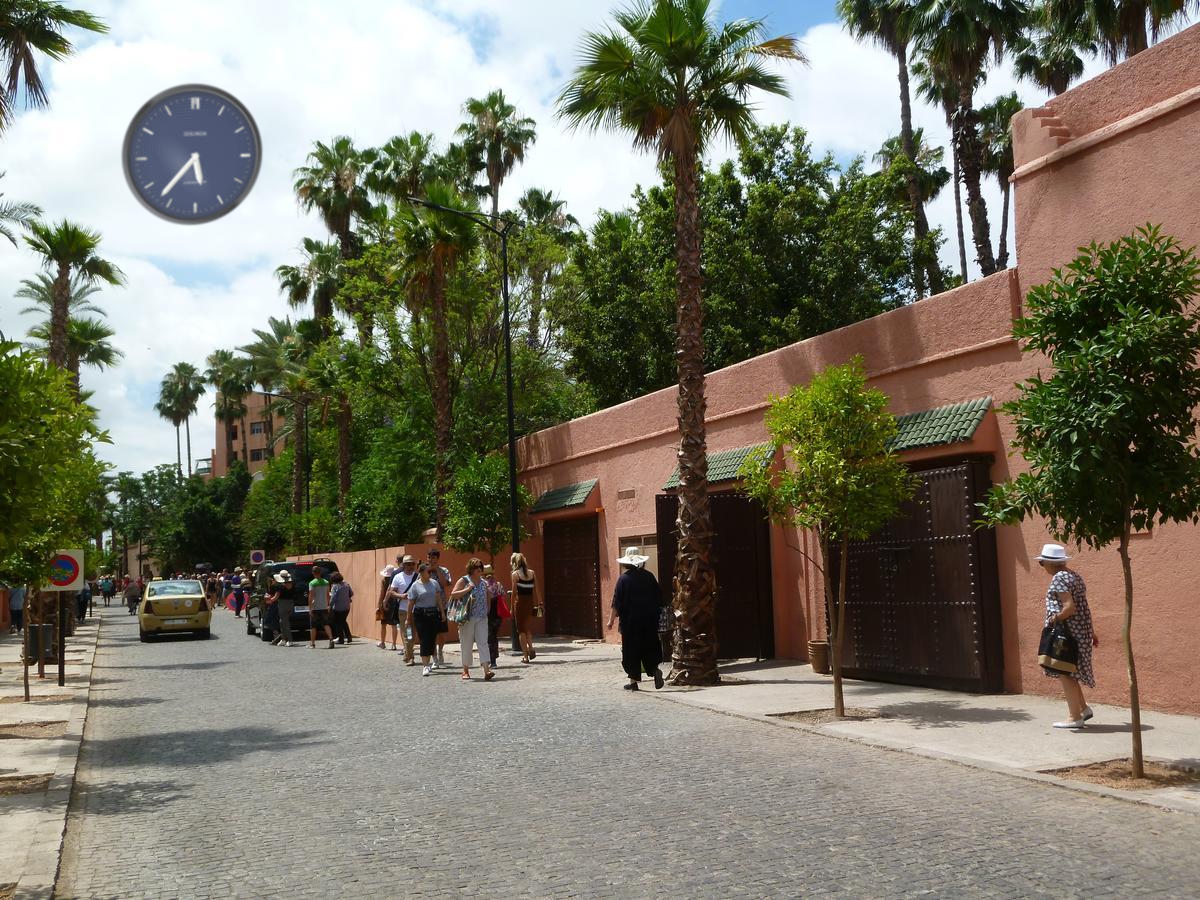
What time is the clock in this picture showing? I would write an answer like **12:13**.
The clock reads **5:37**
